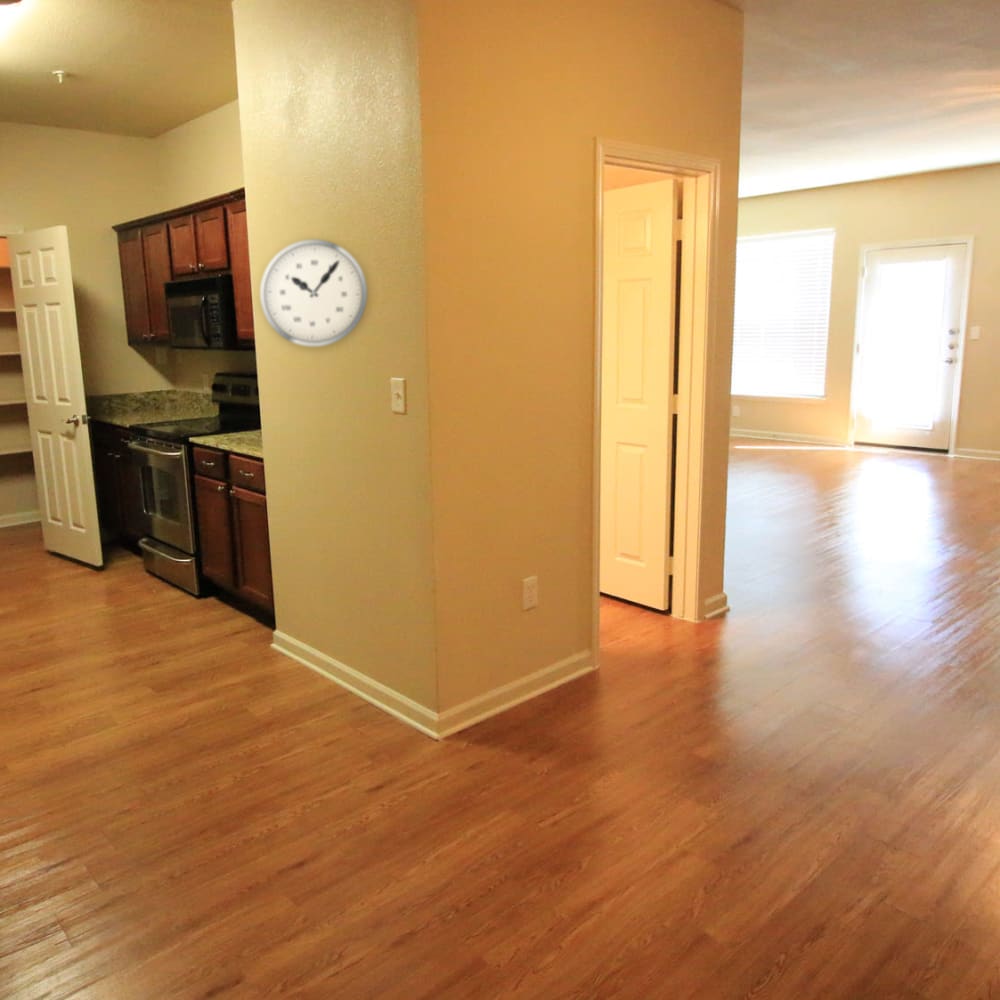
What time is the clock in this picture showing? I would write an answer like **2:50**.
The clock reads **10:06**
